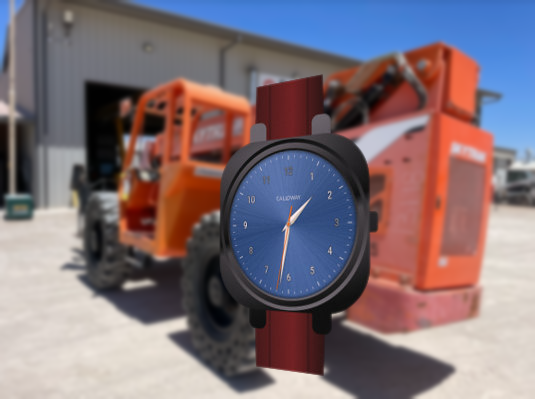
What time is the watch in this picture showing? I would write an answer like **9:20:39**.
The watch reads **1:31:32**
